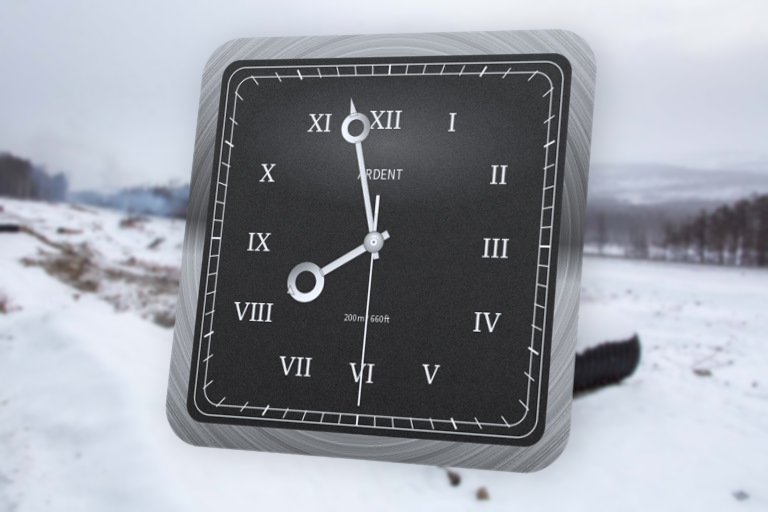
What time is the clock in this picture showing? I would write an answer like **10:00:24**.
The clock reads **7:57:30**
